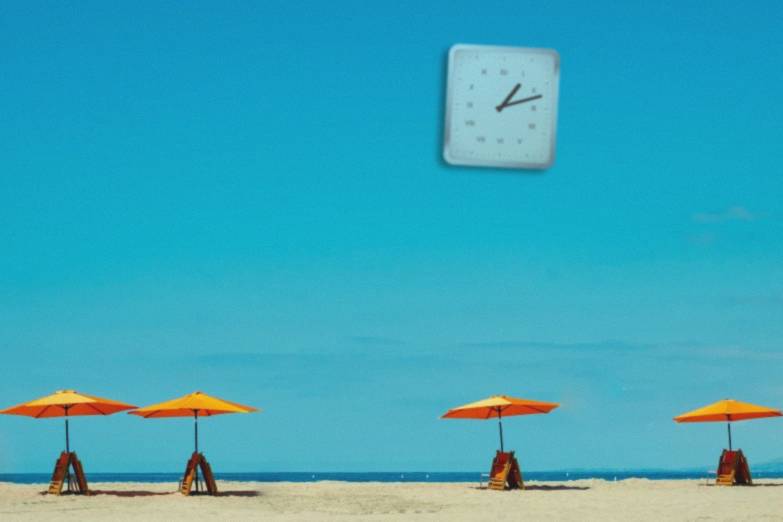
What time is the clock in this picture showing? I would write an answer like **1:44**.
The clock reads **1:12**
